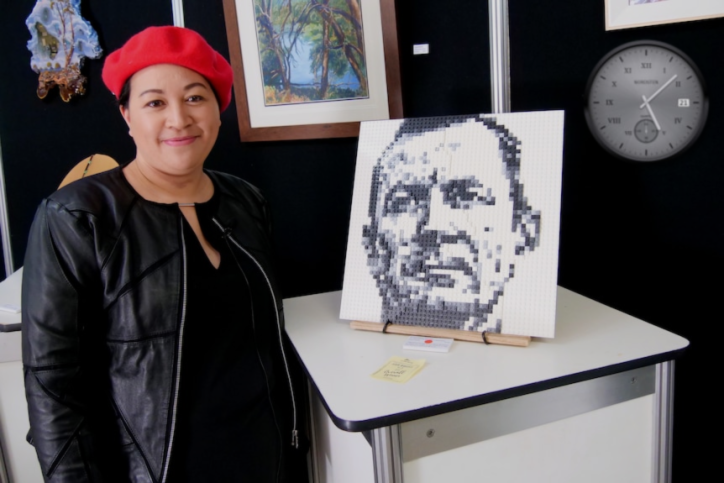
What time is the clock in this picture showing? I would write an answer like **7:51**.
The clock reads **5:08**
